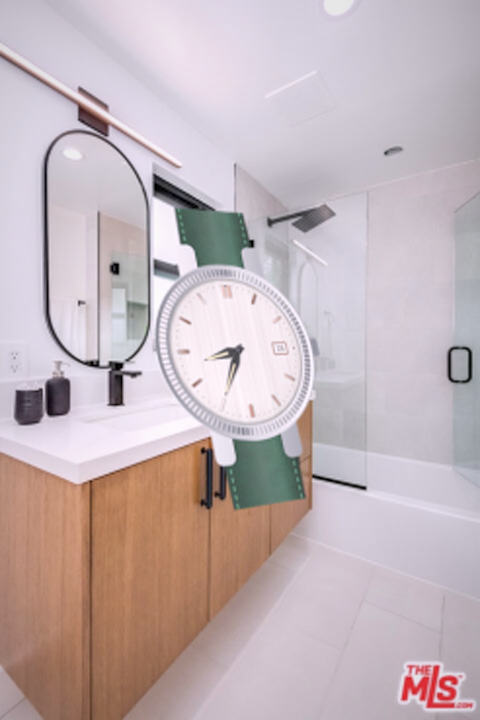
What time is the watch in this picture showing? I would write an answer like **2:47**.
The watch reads **8:35**
